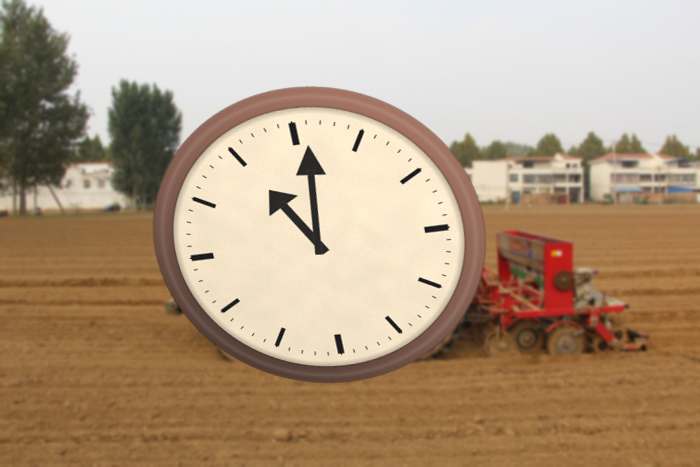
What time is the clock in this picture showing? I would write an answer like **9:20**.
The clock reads **11:01**
